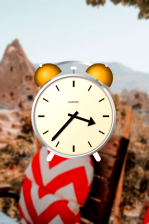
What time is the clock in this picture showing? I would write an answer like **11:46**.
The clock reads **3:37**
